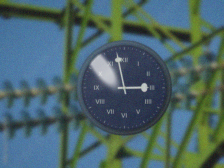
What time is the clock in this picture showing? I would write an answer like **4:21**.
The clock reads **2:58**
